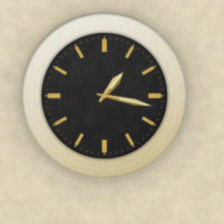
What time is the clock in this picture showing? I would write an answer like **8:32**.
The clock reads **1:17**
